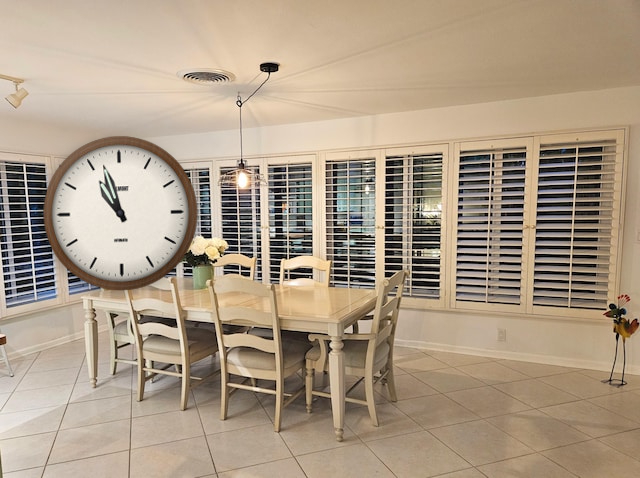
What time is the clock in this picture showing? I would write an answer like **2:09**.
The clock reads **10:57**
